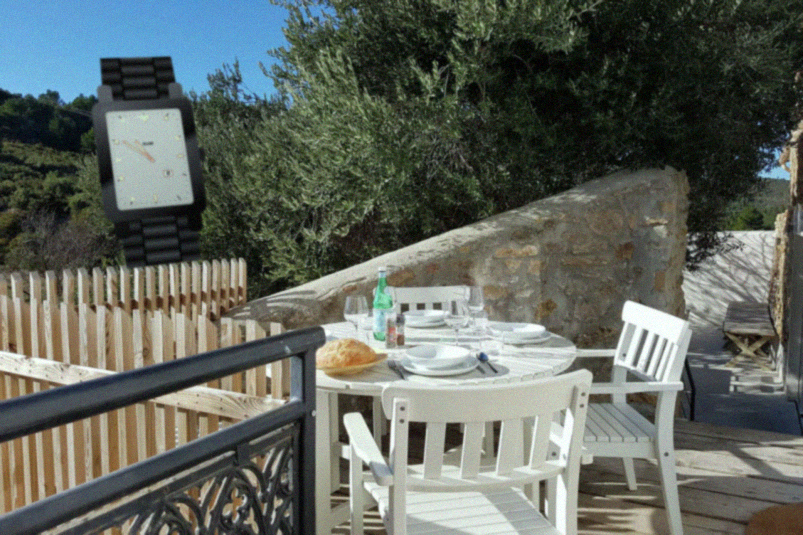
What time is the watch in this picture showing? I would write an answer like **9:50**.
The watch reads **10:51**
